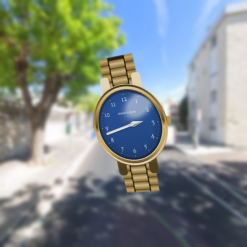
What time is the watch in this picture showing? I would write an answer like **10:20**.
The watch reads **2:43**
